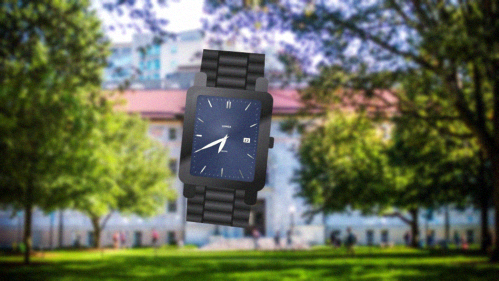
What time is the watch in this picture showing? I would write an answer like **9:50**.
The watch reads **6:40**
